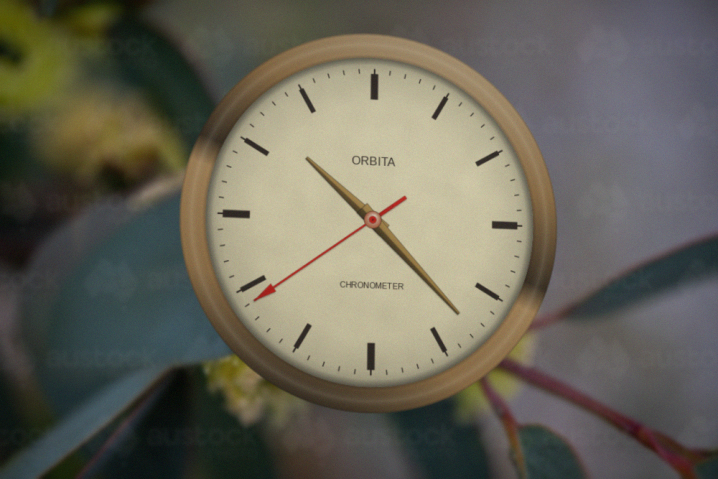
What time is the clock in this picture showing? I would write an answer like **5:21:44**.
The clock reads **10:22:39**
